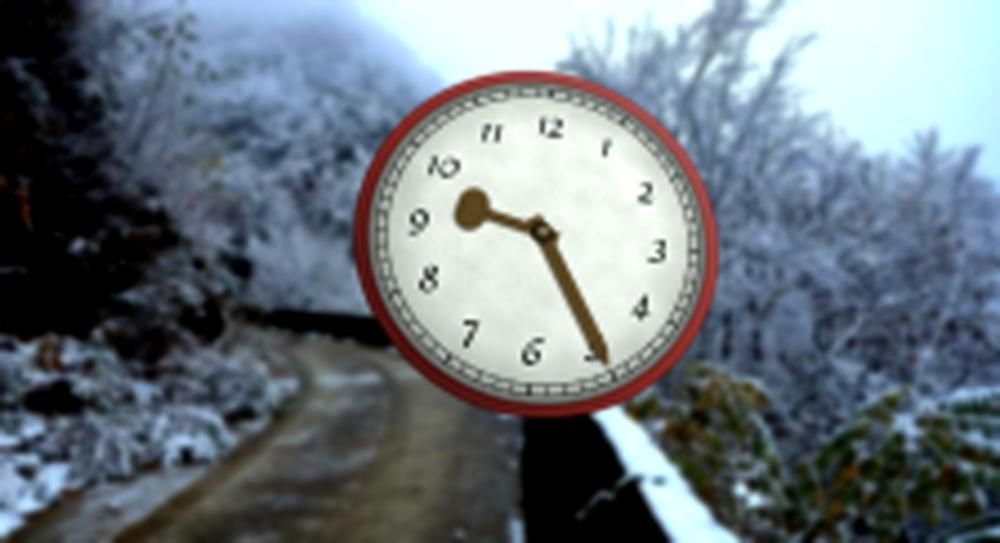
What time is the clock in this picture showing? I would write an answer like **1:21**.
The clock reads **9:25**
